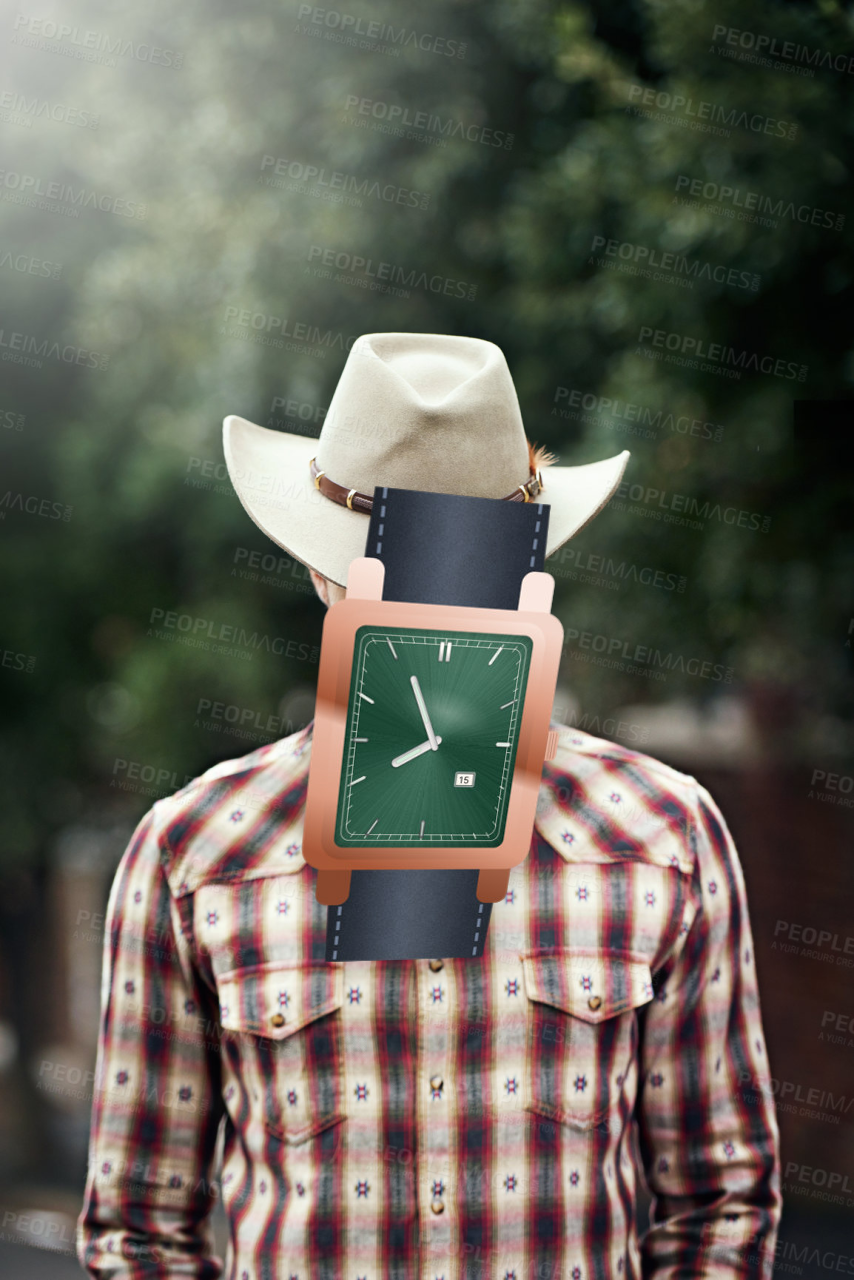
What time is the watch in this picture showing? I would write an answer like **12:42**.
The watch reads **7:56**
